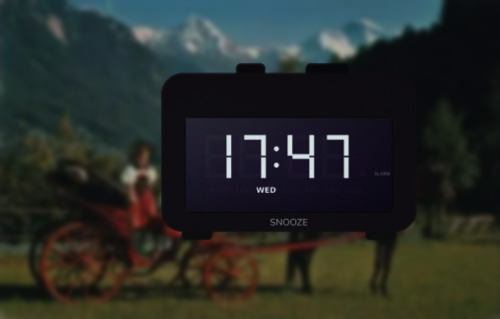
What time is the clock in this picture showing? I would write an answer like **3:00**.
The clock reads **17:47**
